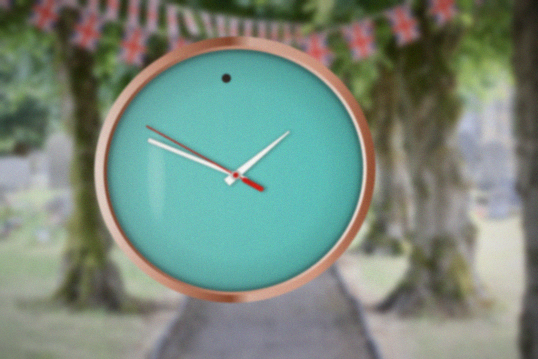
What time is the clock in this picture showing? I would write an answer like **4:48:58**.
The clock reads **1:49:51**
